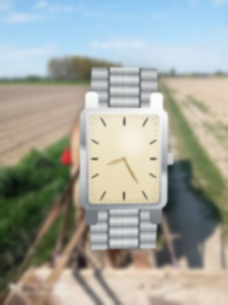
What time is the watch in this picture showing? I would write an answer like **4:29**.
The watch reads **8:25**
